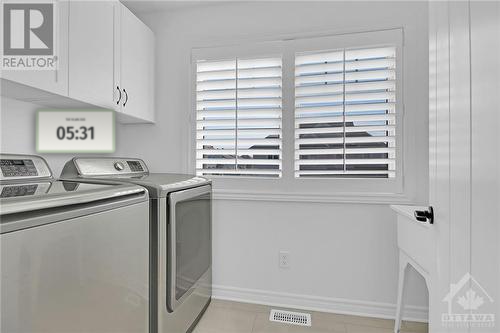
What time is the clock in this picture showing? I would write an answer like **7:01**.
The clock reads **5:31**
